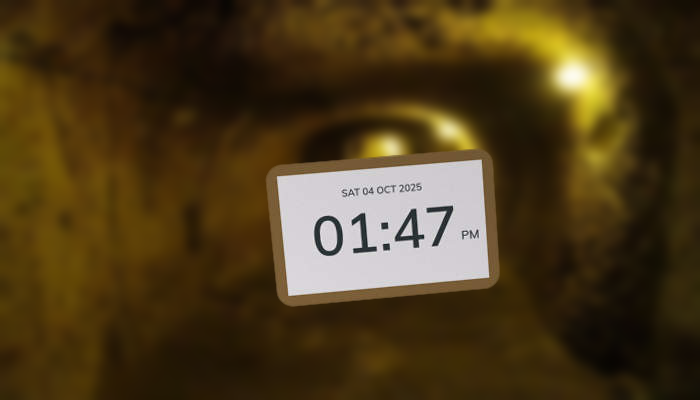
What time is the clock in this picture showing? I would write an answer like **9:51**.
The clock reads **1:47**
